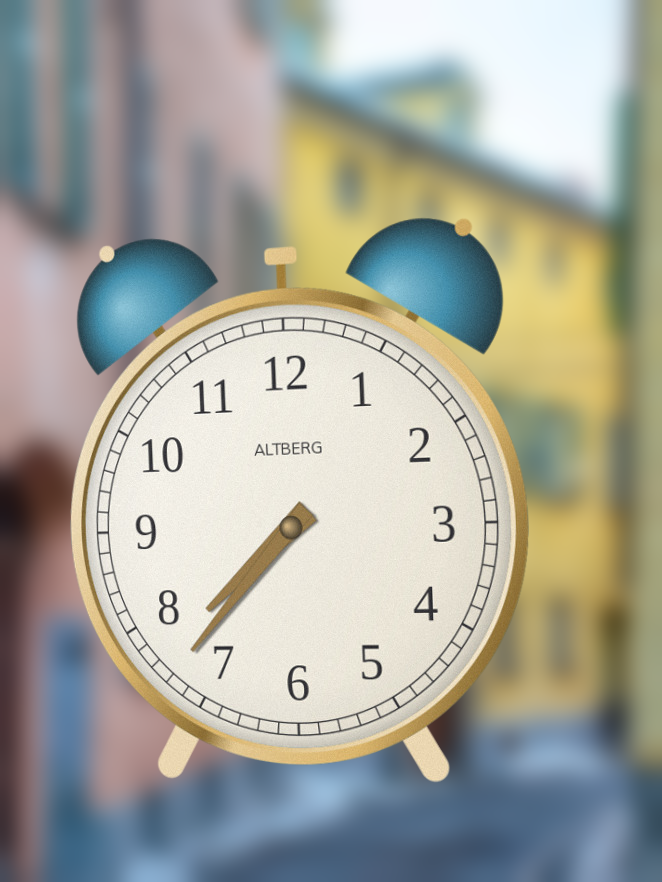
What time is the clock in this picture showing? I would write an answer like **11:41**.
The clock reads **7:37**
